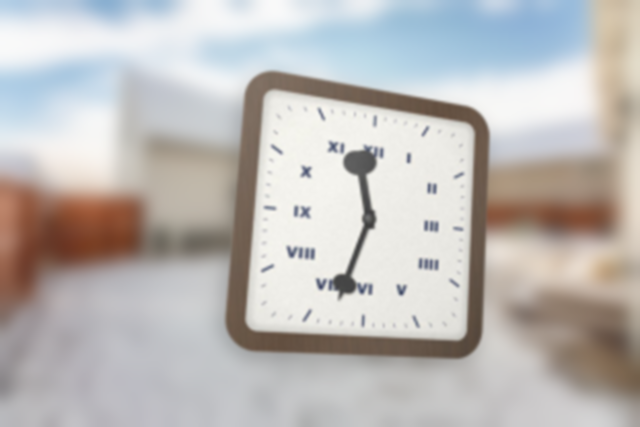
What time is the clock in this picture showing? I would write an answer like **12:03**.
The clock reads **11:33**
